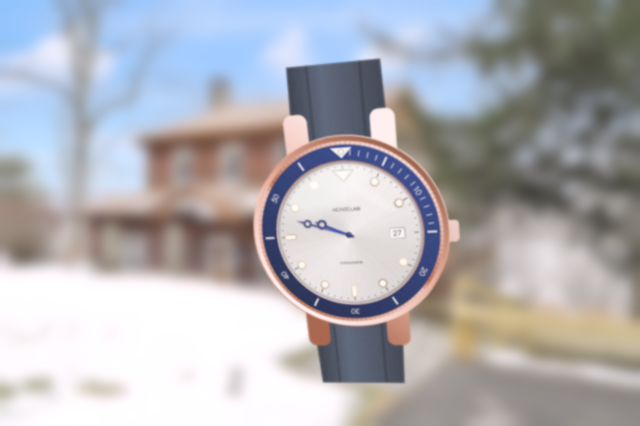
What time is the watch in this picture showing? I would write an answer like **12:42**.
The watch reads **9:48**
